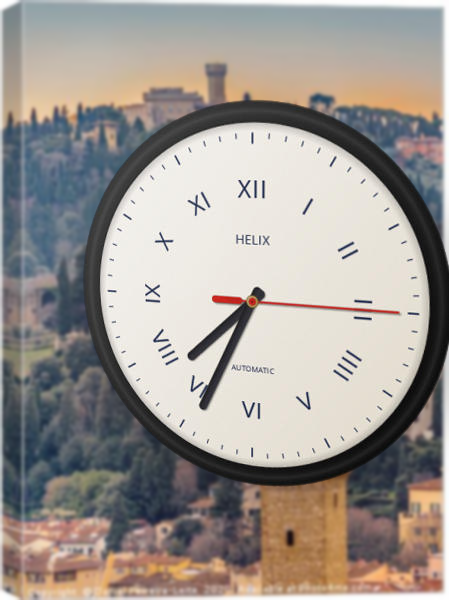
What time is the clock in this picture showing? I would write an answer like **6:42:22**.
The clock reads **7:34:15**
